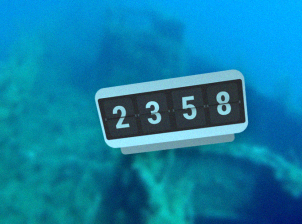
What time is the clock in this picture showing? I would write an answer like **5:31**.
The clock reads **23:58**
